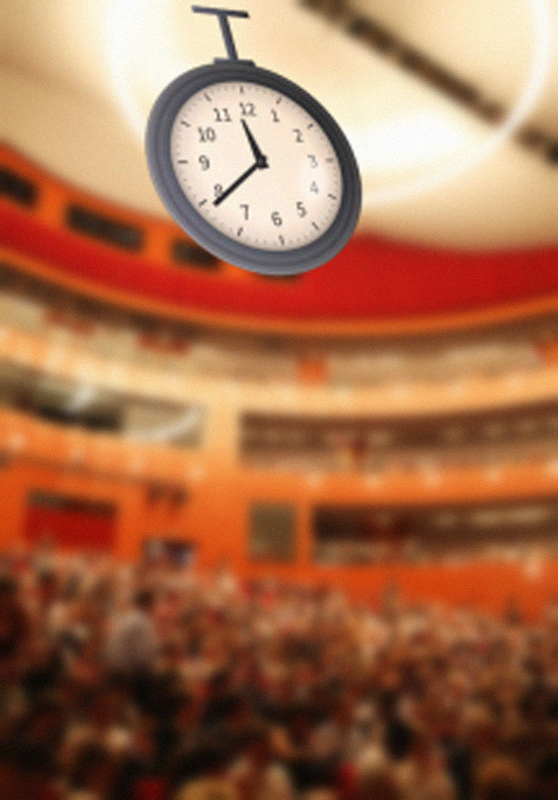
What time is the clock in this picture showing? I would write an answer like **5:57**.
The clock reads **11:39**
